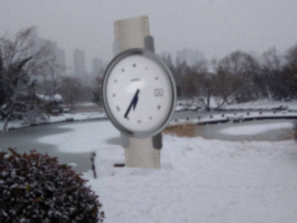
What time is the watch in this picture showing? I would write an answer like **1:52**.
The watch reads **6:36**
